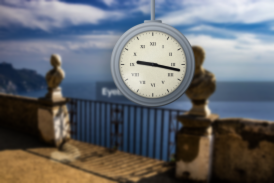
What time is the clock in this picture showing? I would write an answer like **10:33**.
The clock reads **9:17**
